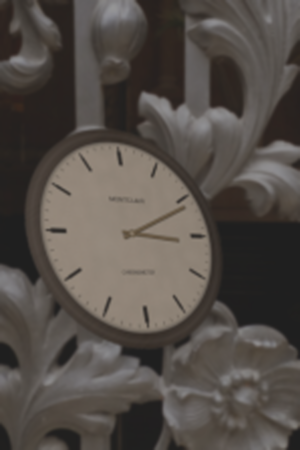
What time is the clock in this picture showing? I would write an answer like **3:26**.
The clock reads **3:11**
